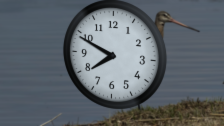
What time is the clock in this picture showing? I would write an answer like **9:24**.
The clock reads **7:49**
